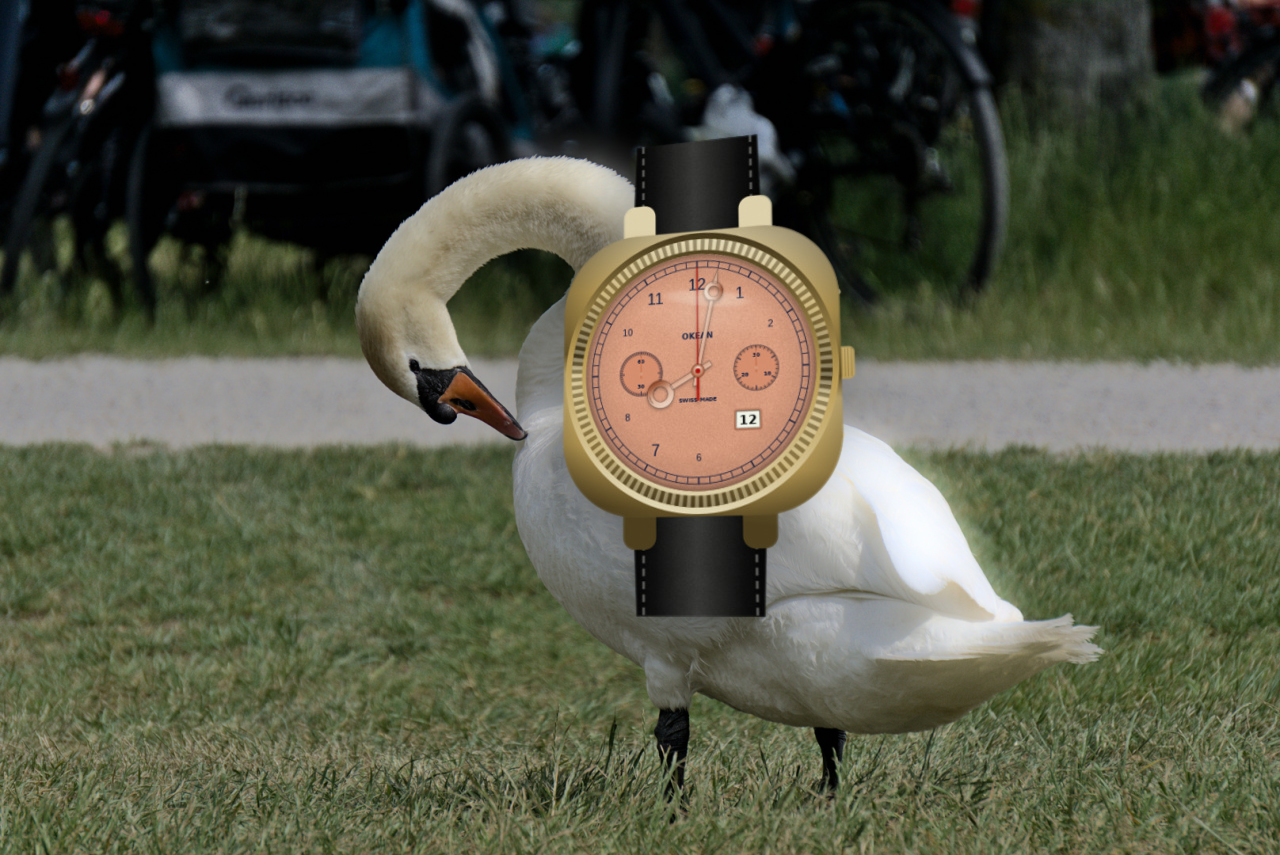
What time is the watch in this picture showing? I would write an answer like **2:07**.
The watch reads **8:02**
